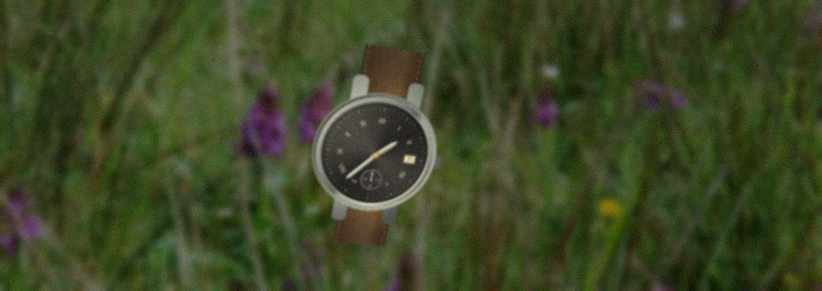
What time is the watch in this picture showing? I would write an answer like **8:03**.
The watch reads **1:37**
